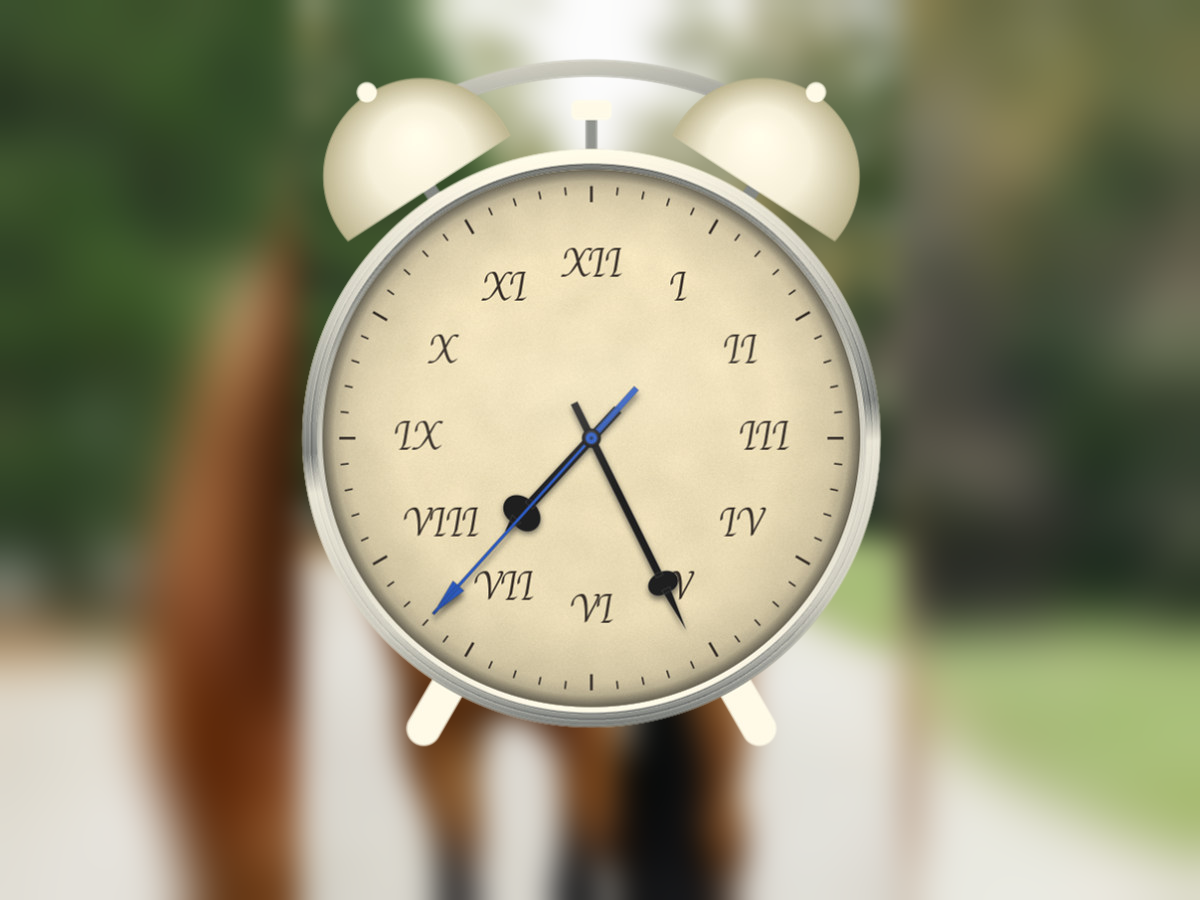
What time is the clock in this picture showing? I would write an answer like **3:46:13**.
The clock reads **7:25:37**
